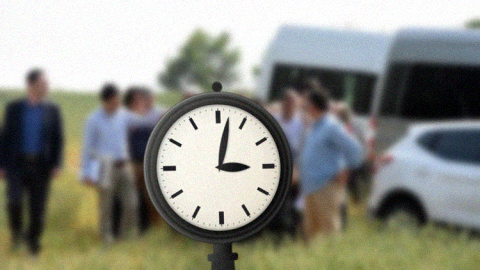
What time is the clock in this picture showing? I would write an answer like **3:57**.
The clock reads **3:02**
